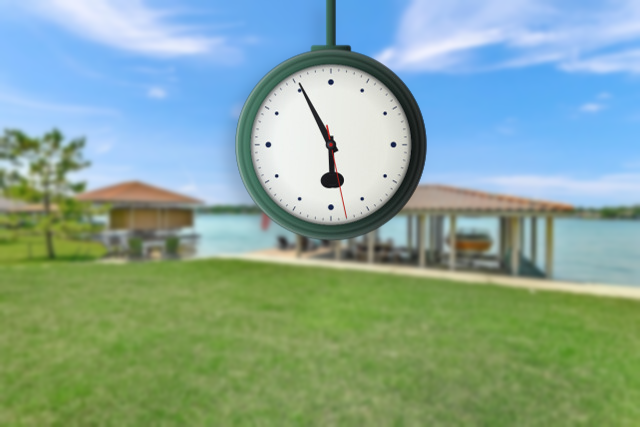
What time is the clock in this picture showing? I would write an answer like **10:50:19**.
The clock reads **5:55:28**
